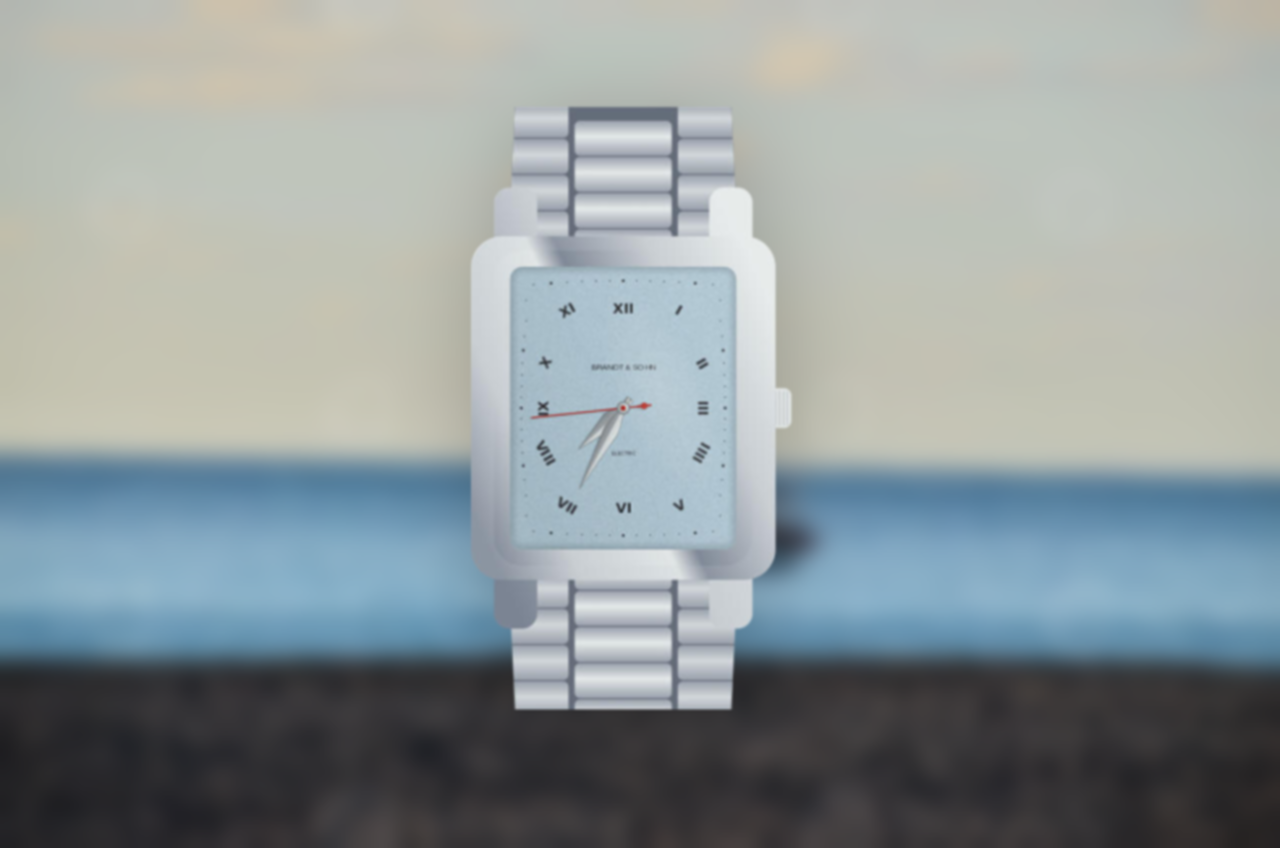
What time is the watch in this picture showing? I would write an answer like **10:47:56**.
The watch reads **7:34:44**
